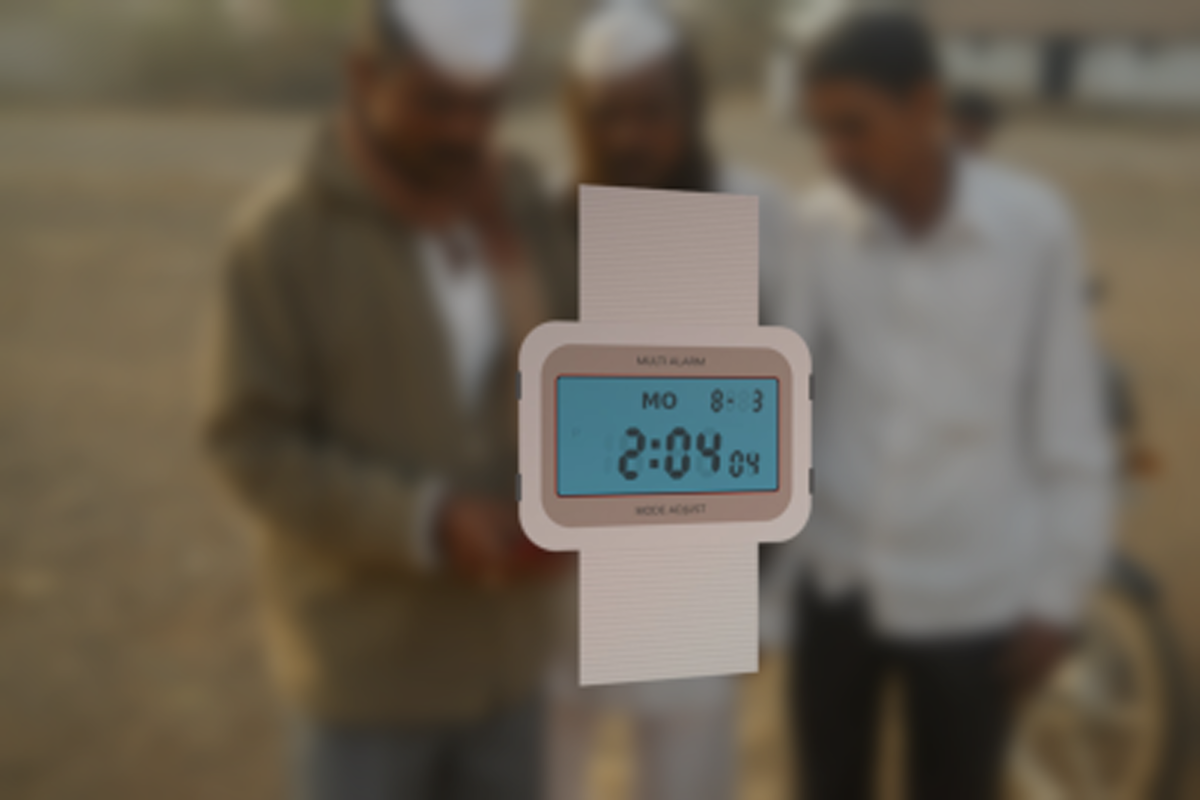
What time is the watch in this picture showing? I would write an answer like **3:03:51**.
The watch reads **2:04:04**
